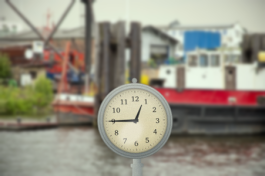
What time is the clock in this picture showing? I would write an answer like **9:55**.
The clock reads **12:45**
